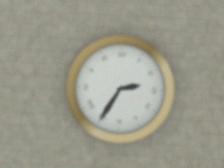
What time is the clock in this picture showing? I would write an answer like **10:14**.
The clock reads **2:35**
